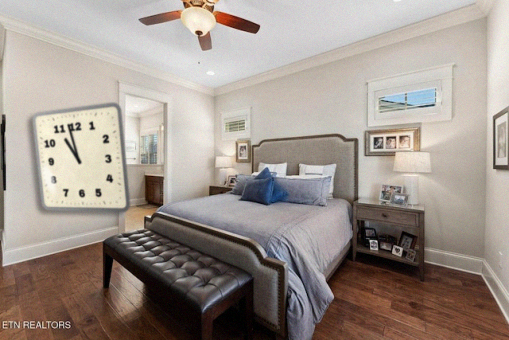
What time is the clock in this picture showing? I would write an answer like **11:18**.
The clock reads **10:58**
